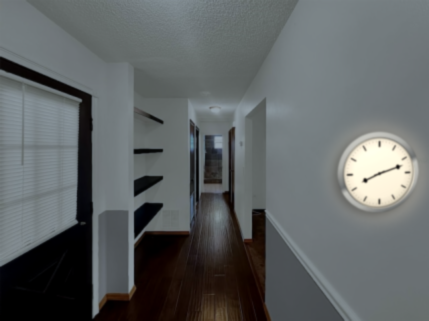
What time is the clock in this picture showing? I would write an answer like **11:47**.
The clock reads **8:12**
